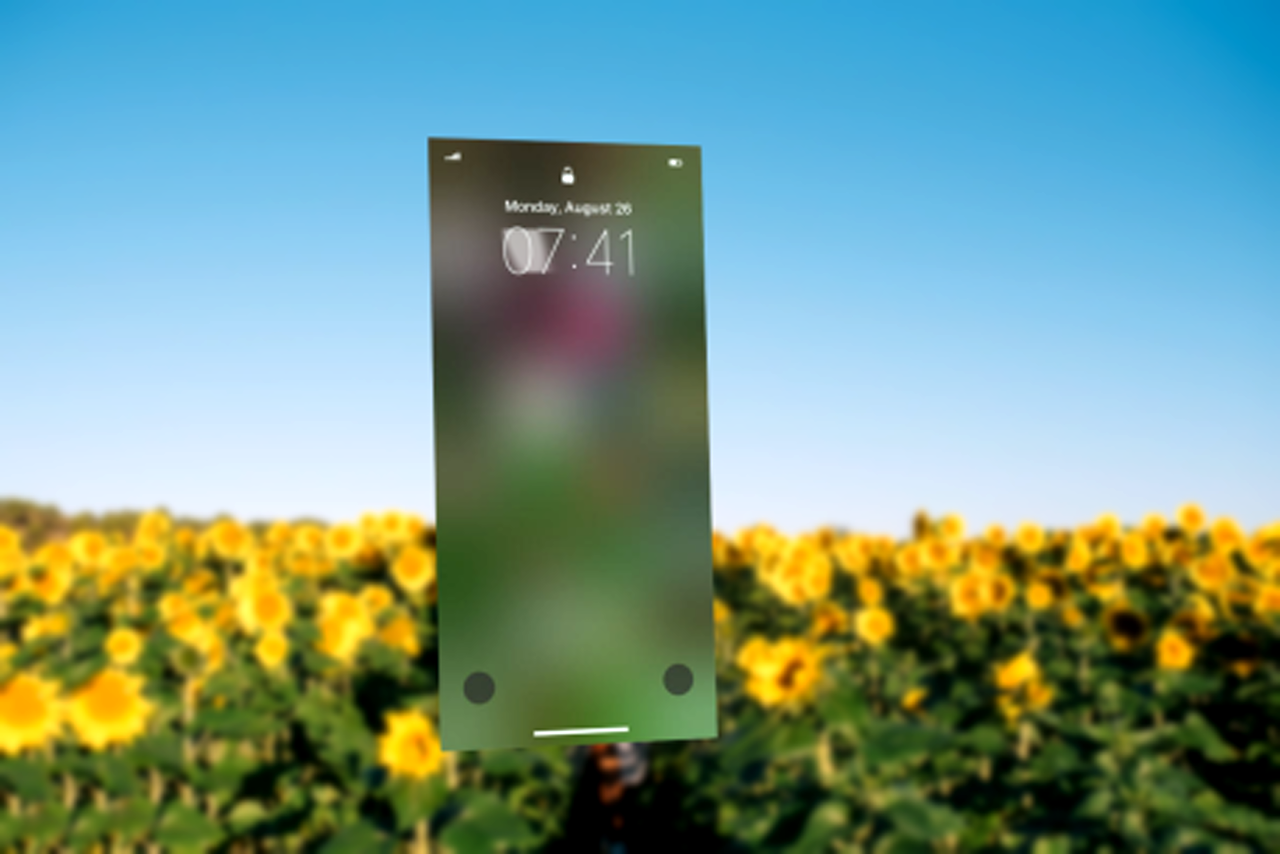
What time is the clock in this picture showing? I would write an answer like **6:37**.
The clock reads **7:41**
